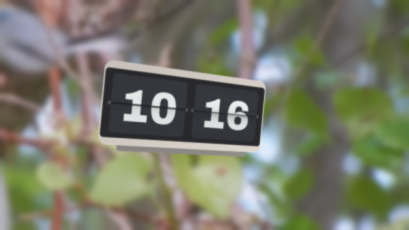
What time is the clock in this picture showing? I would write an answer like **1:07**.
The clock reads **10:16**
